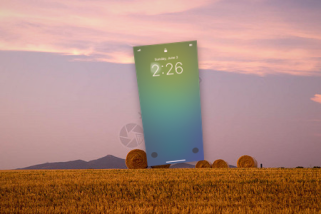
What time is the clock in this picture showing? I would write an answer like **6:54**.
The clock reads **2:26**
